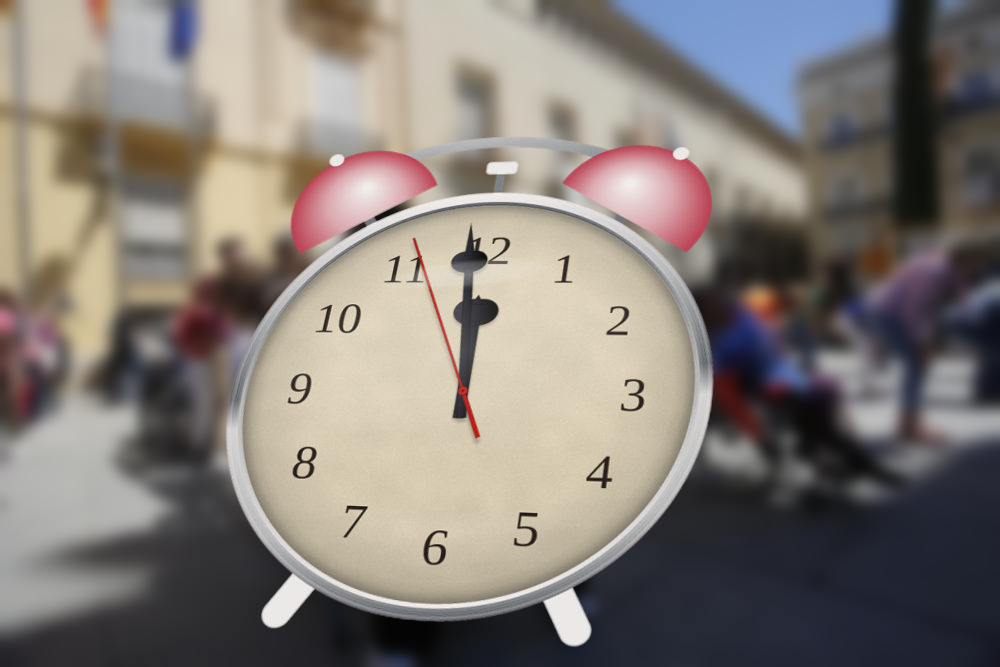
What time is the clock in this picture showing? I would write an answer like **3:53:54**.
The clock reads **11:58:56**
